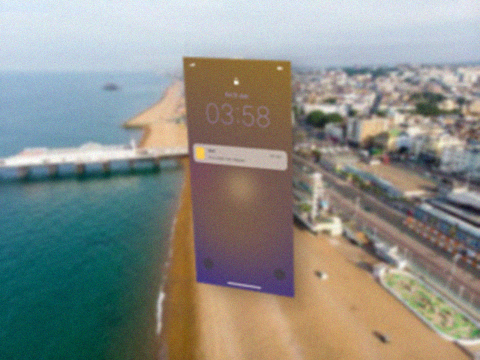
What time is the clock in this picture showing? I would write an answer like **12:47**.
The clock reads **3:58**
